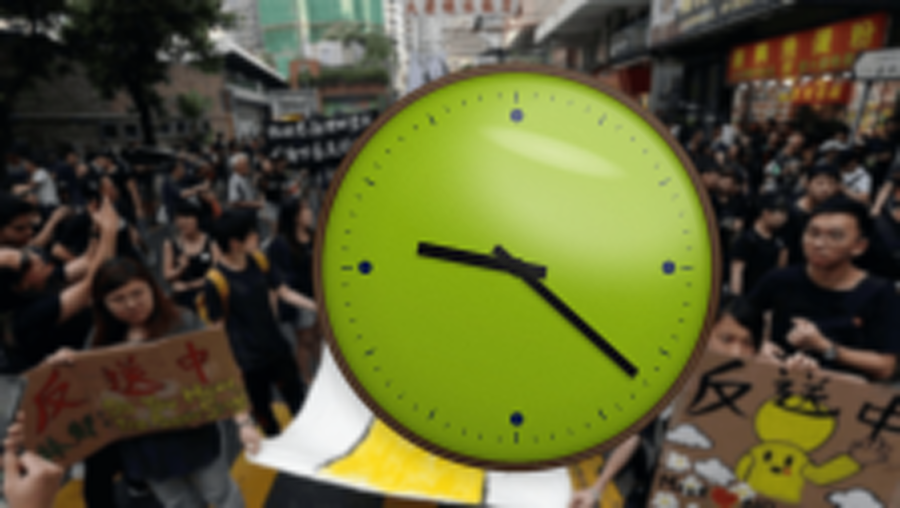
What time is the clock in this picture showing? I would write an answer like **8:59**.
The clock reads **9:22**
